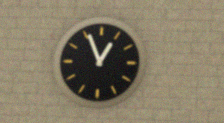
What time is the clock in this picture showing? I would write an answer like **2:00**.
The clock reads **12:56**
